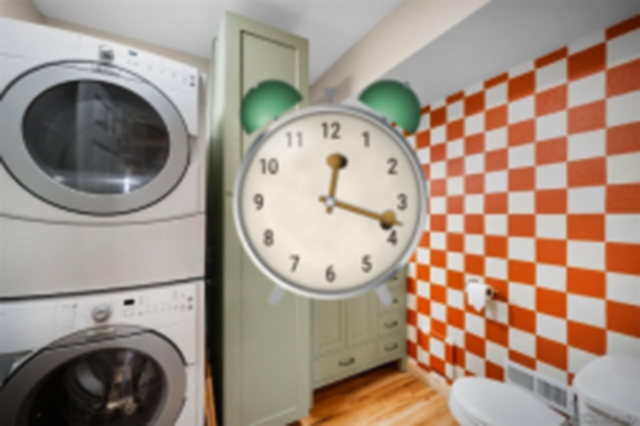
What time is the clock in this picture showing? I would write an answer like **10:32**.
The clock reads **12:18**
